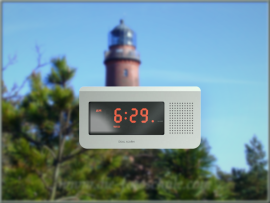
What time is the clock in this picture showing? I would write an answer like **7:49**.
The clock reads **6:29**
